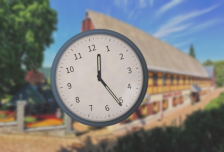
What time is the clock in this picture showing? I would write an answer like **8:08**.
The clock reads **12:26**
